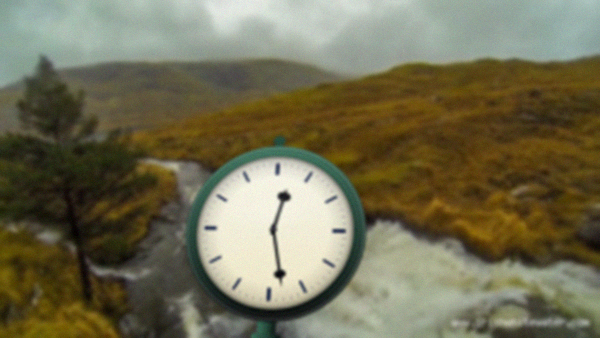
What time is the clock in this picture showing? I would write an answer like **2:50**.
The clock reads **12:28**
